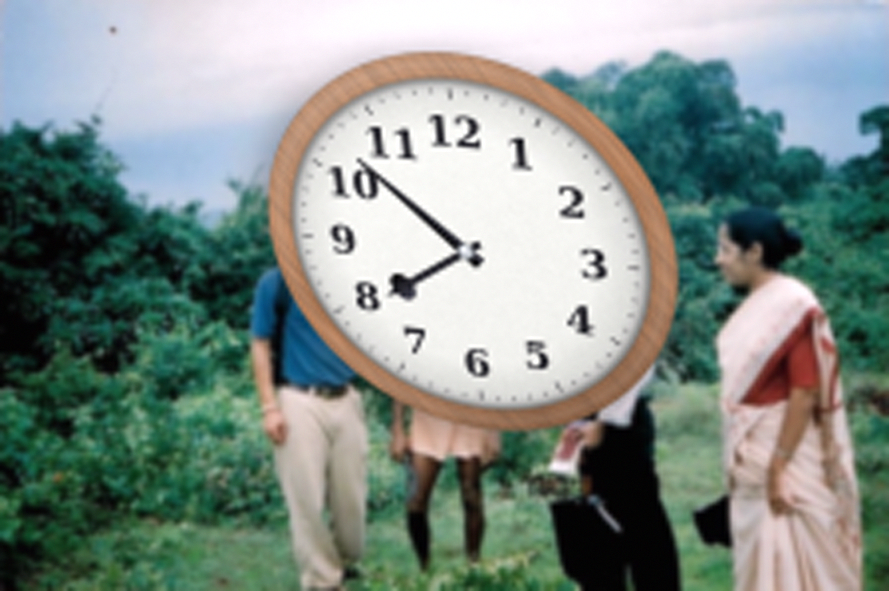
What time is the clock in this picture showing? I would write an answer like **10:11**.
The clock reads **7:52**
